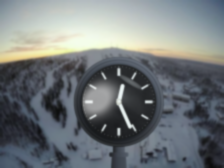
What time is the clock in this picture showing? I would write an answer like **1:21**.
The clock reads **12:26**
